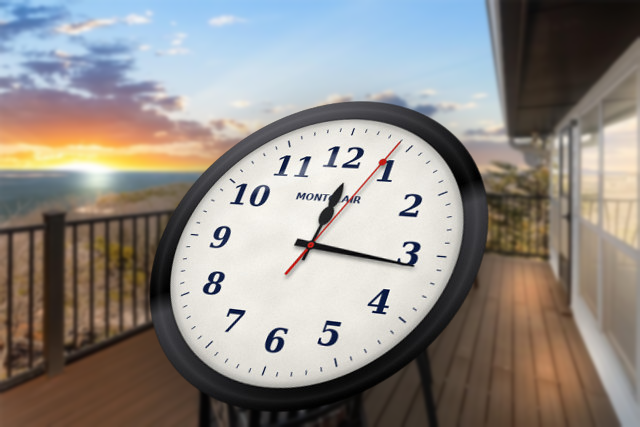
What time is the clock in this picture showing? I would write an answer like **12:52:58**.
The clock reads **12:16:04**
